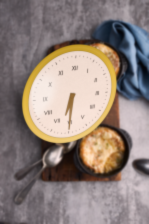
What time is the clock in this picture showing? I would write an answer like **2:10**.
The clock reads **6:30**
